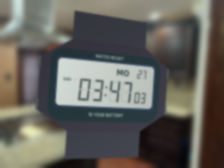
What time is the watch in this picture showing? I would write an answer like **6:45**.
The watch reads **3:47**
